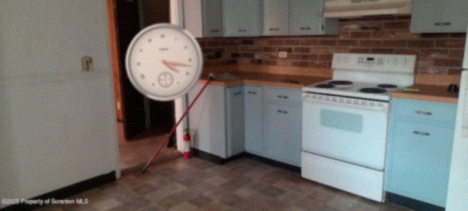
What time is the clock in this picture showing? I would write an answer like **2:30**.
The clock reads **4:17**
